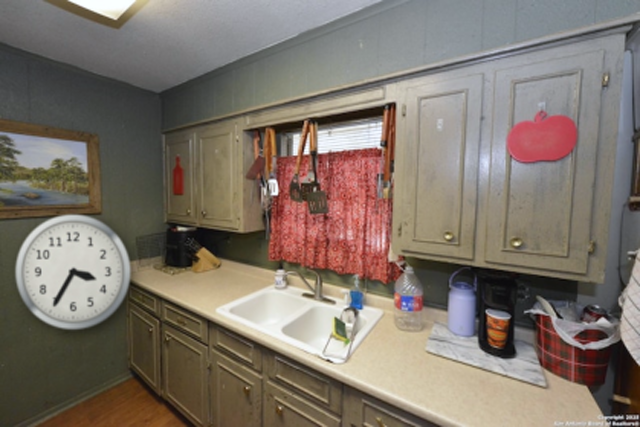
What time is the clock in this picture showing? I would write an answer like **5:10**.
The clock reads **3:35**
